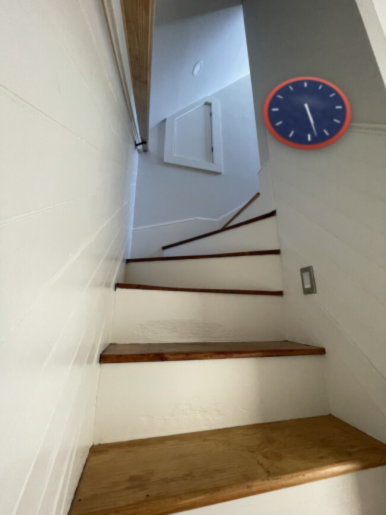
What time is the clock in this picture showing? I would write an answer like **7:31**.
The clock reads **5:28**
